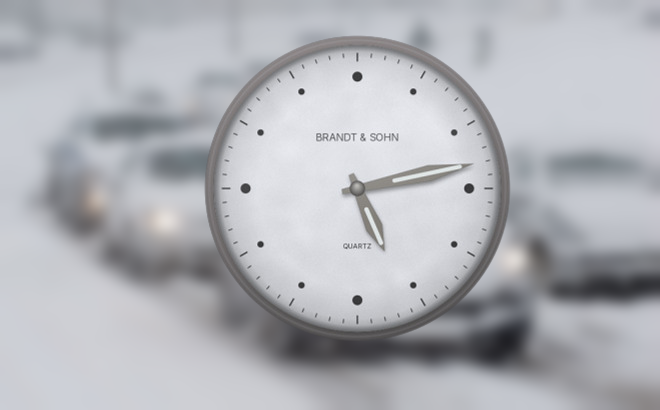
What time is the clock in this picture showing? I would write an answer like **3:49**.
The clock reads **5:13**
